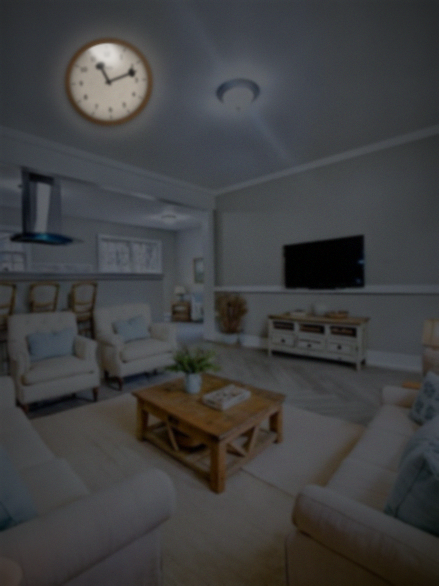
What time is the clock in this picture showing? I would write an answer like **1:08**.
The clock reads **11:12**
